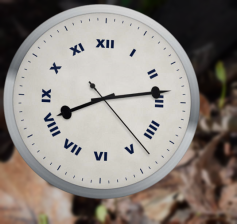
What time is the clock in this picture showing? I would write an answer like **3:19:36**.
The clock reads **8:13:23**
